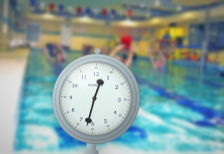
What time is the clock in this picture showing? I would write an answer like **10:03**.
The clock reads **12:32**
